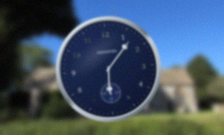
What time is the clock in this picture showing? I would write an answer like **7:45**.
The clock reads **6:07**
